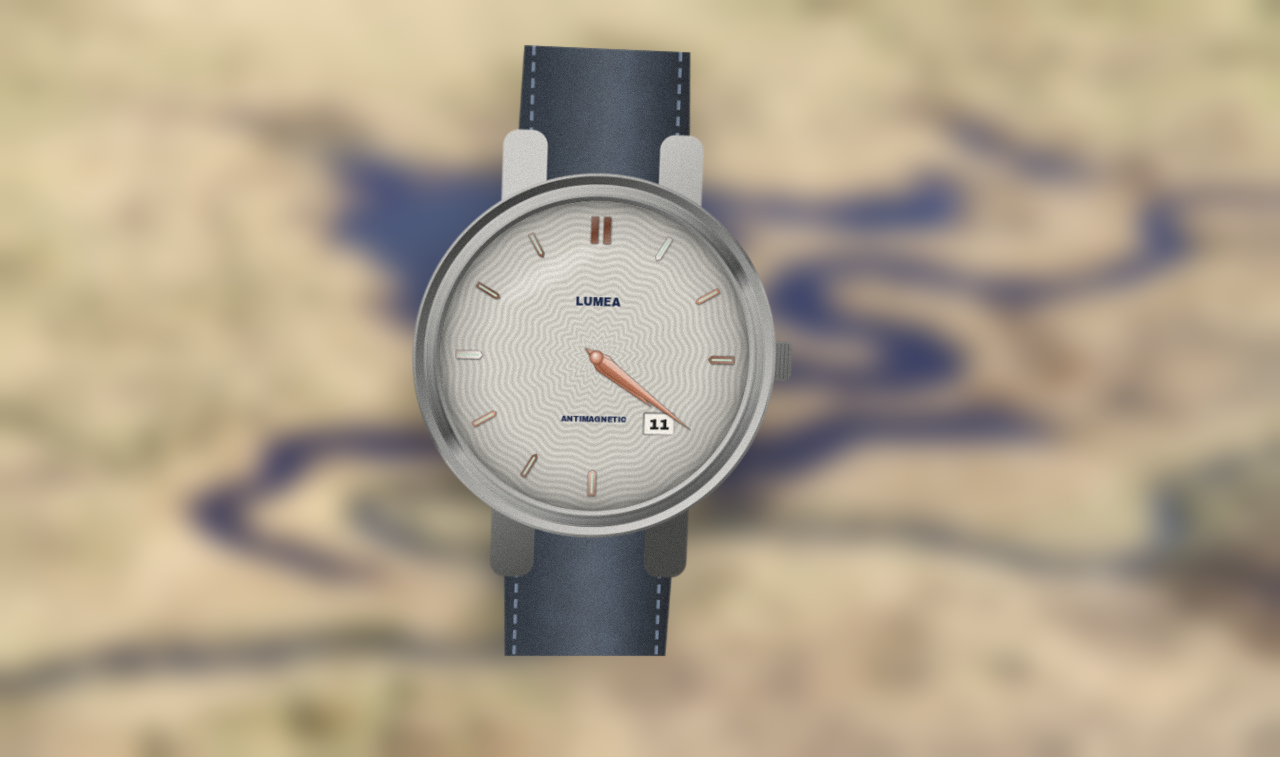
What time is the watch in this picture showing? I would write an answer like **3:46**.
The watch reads **4:21**
